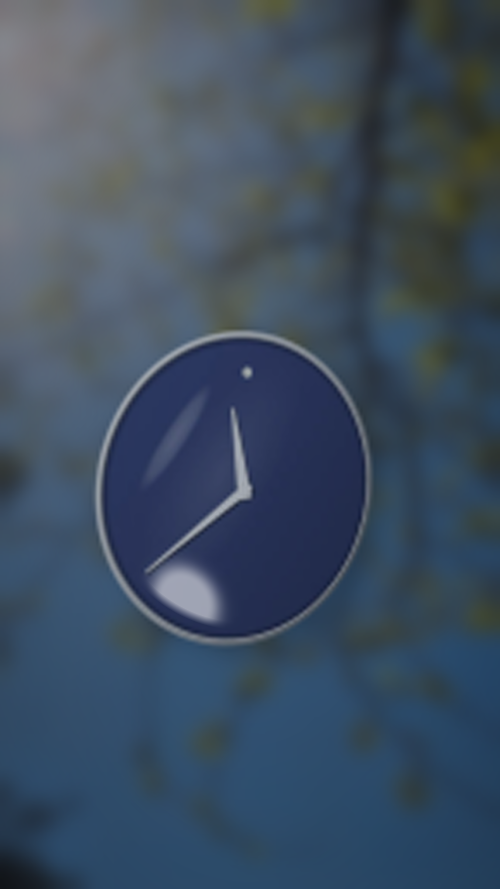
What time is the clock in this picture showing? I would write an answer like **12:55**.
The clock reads **11:39**
